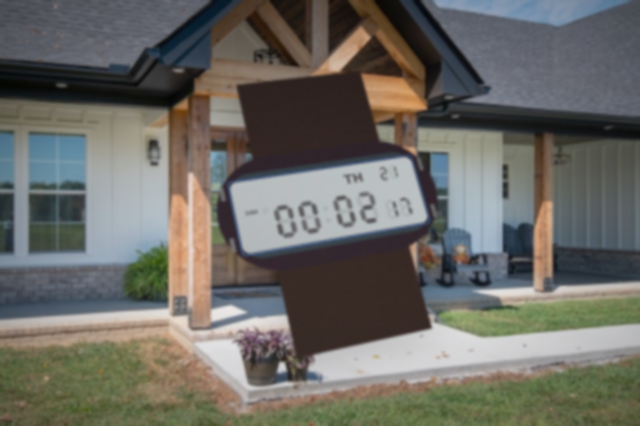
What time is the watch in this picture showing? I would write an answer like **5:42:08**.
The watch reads **0:02:17**
